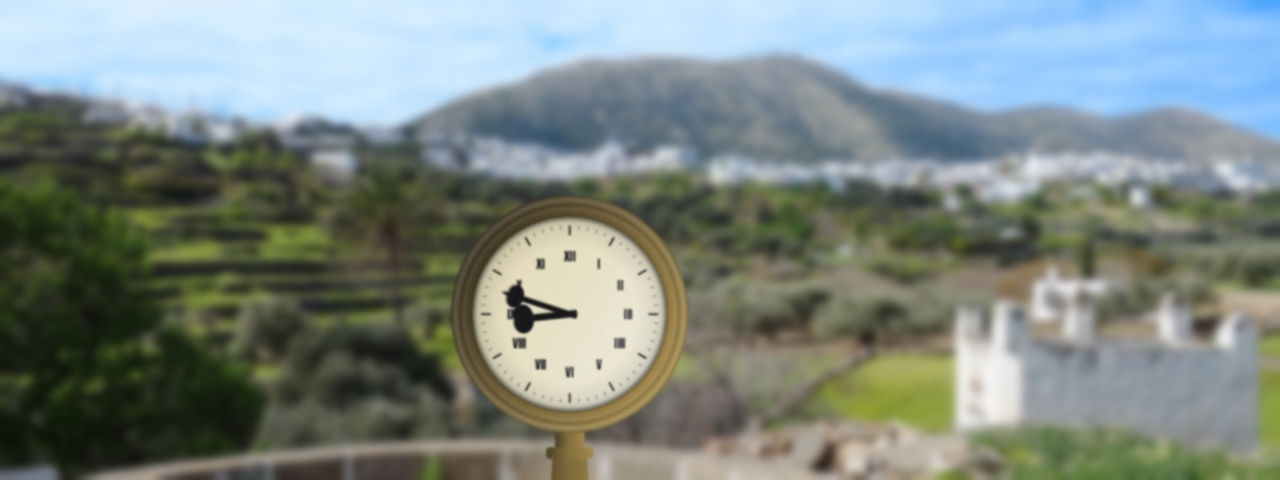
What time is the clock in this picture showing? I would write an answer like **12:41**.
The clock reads **8:48**
